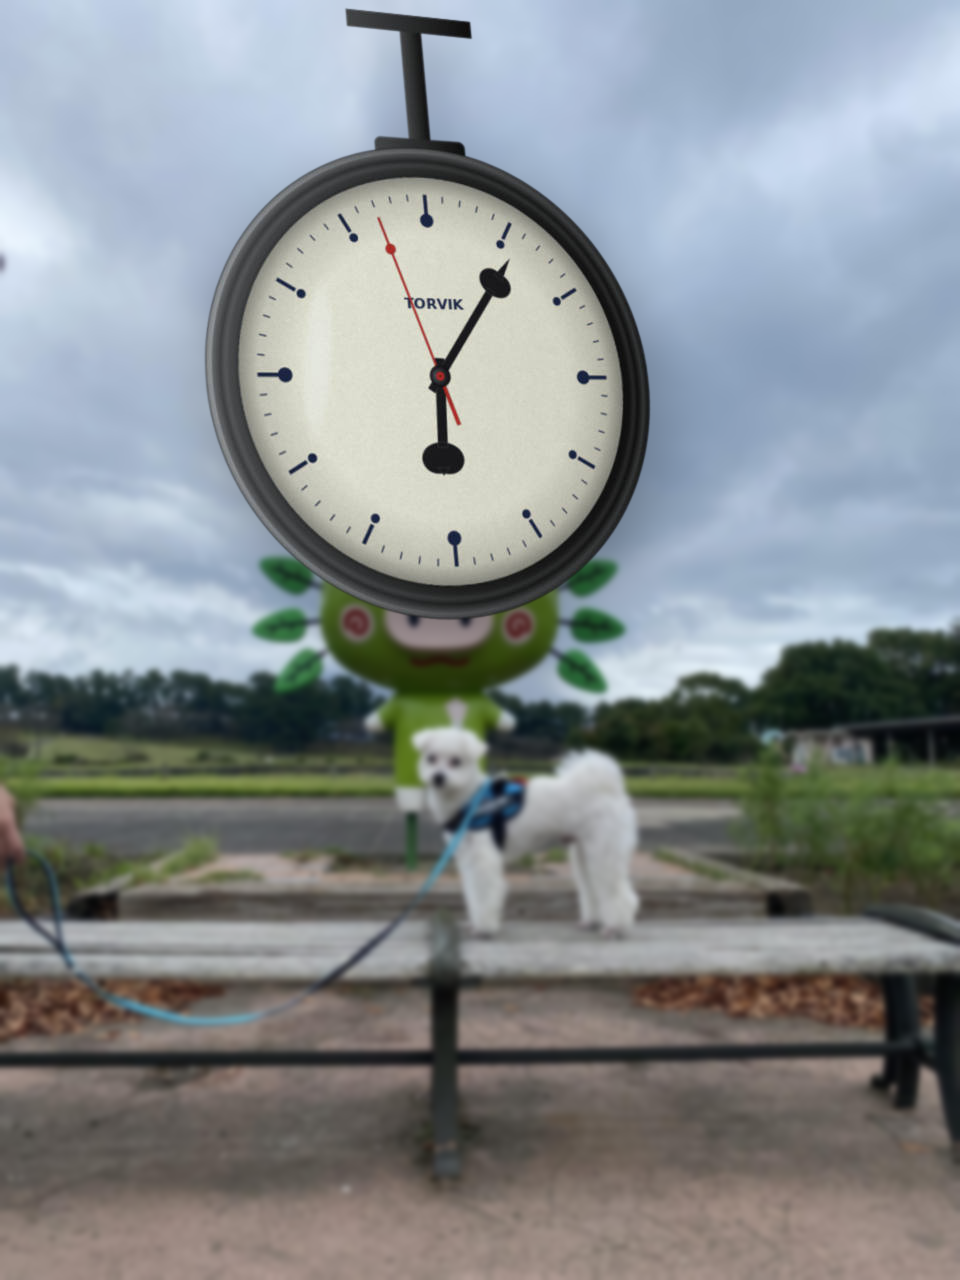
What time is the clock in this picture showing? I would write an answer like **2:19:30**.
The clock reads **6:05:57**
